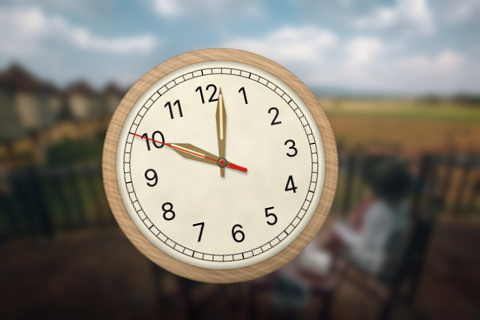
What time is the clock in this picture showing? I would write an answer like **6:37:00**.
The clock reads **10:01:50**
